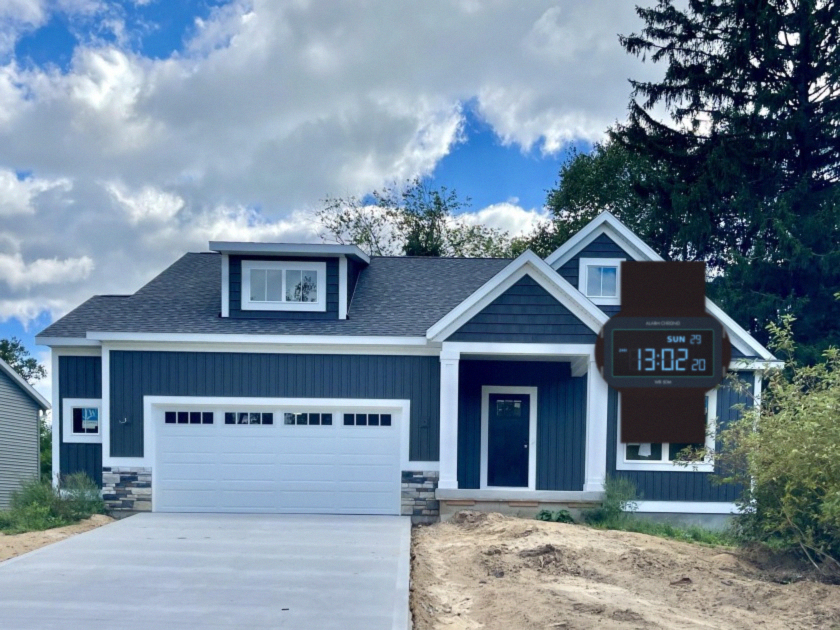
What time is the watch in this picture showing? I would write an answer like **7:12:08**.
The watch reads **13:02:20**
